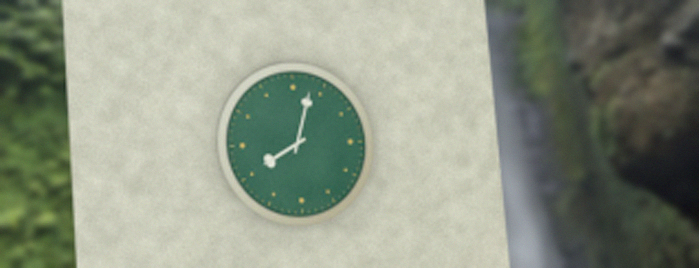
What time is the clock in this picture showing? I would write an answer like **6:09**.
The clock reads **8:03**
